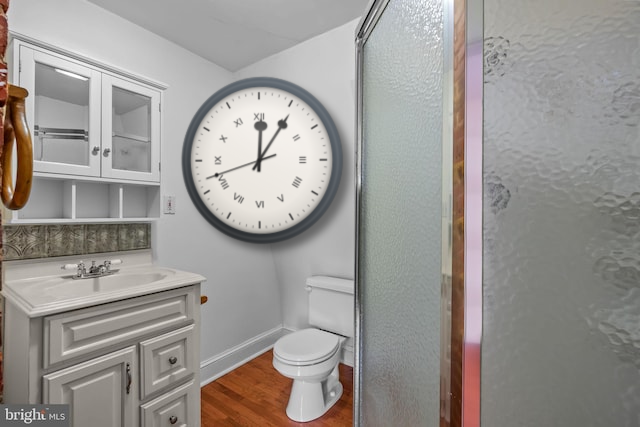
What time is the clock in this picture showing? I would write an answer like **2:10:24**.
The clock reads **12:05:42**
